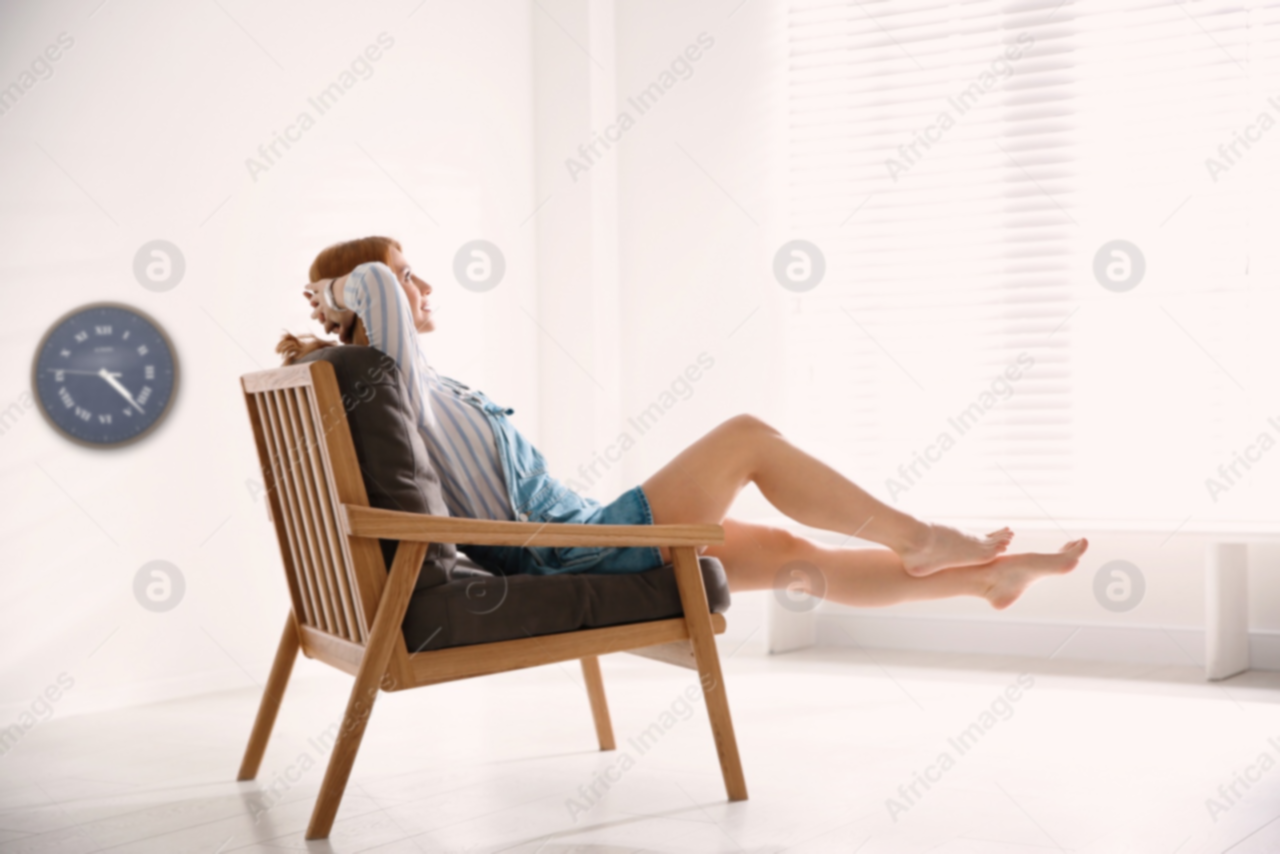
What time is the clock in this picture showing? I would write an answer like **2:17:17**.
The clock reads **4:22:46**
